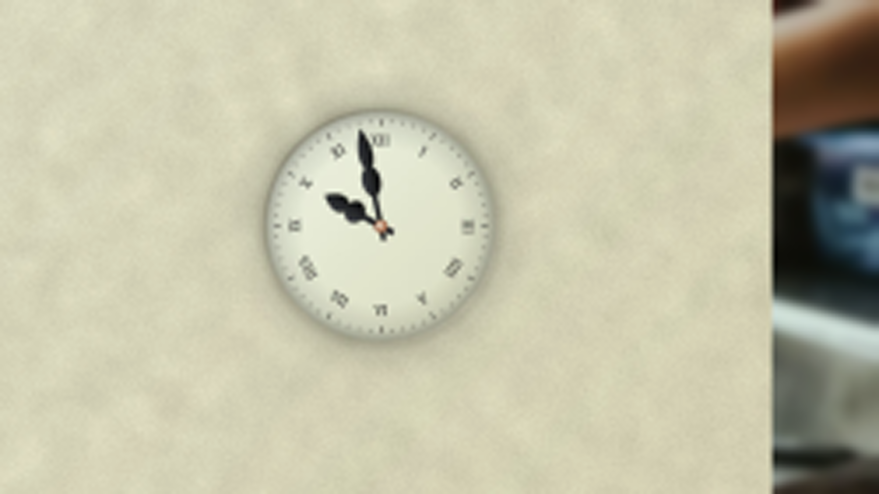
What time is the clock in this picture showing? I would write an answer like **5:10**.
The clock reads **9:58**
